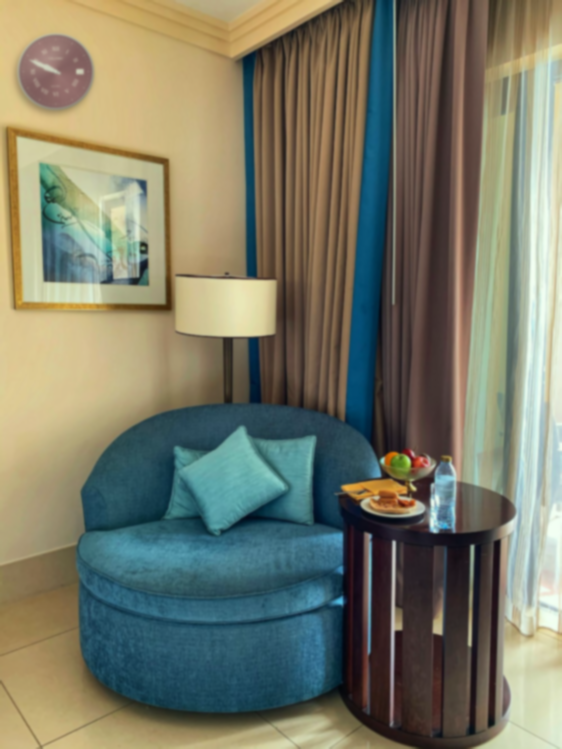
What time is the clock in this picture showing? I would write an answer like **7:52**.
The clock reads **9:49**
